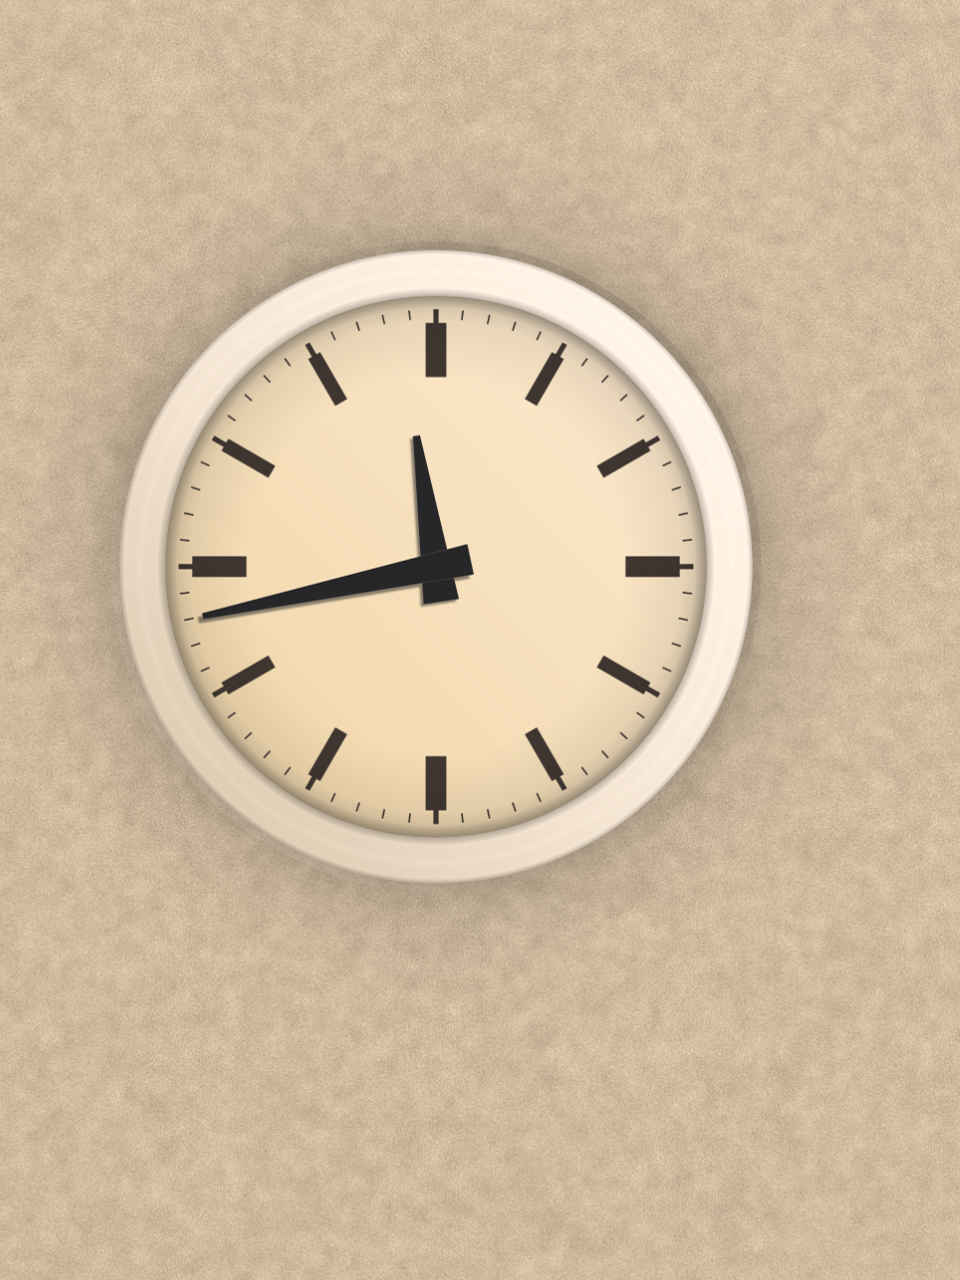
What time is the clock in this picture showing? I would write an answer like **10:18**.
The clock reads **11:43**
